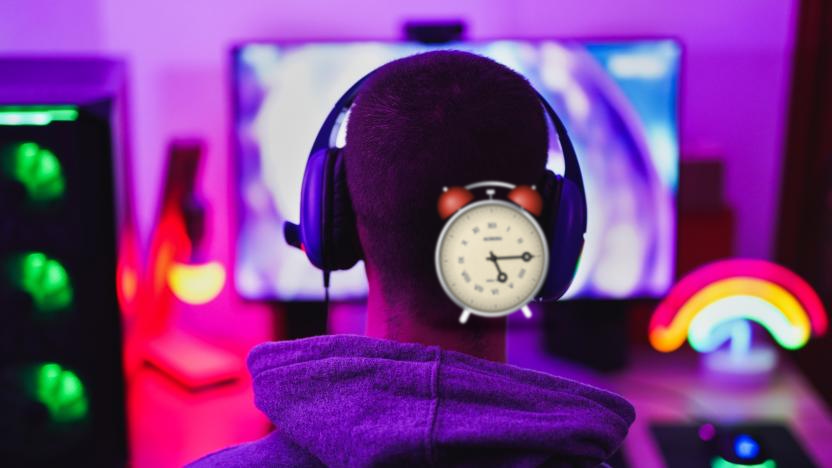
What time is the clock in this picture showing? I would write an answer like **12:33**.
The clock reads **5:15**
